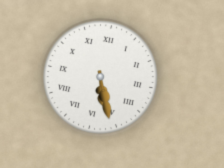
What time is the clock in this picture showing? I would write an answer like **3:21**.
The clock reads **5:26**
